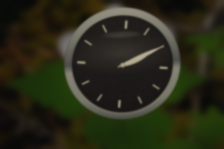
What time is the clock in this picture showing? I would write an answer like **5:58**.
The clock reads **2:10**
